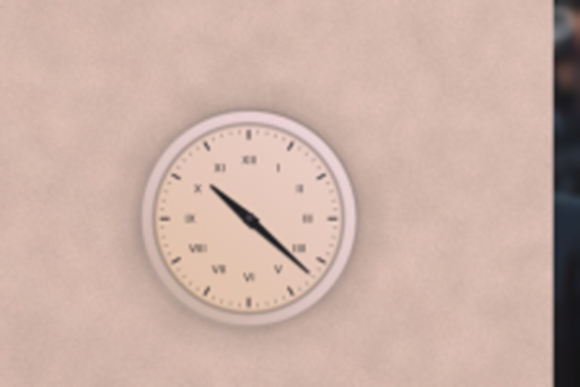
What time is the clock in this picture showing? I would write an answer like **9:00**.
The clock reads **10:22**
